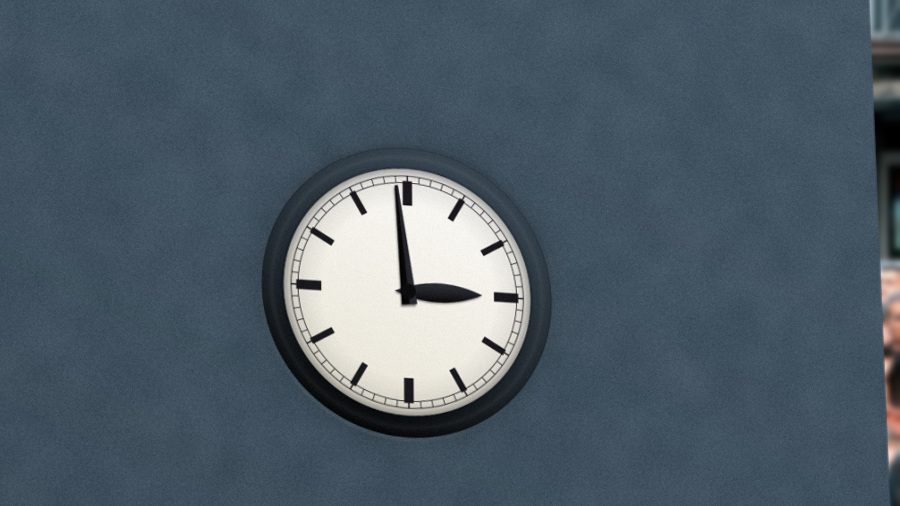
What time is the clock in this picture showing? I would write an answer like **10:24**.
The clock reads **2:59**
